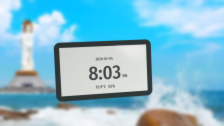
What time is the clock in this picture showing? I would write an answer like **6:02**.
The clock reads **8:03**
